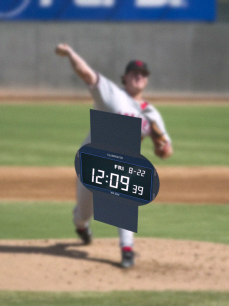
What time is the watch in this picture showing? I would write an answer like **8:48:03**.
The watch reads **12:09:39**
